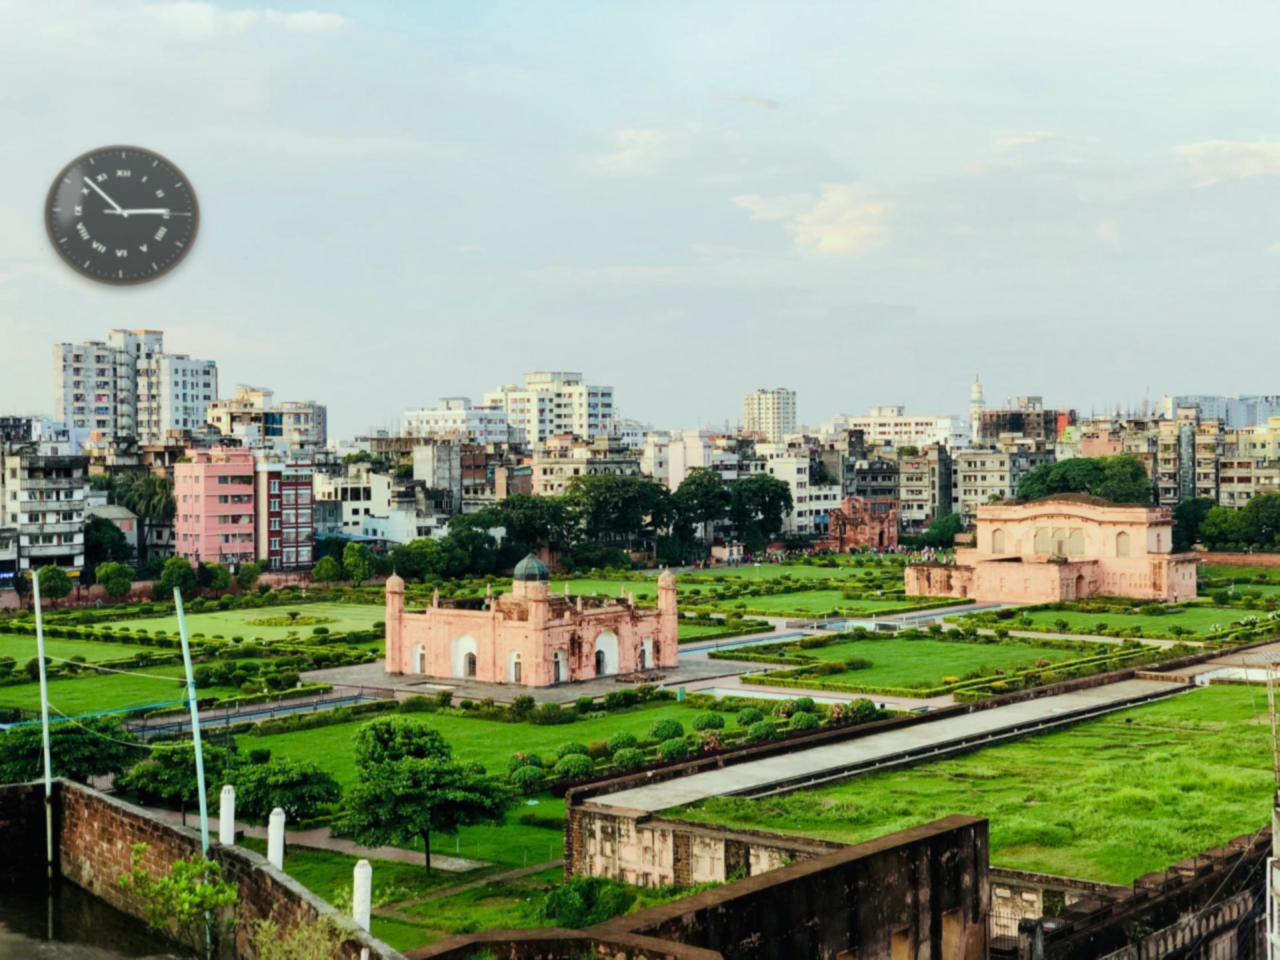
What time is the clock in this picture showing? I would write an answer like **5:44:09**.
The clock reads **2:52:15**
